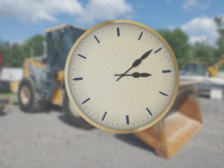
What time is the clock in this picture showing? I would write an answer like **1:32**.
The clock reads **3:09**
